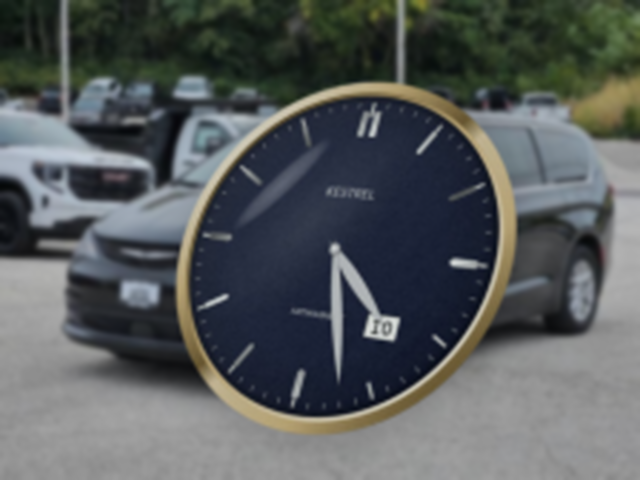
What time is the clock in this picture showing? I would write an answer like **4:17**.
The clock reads **4:27**
